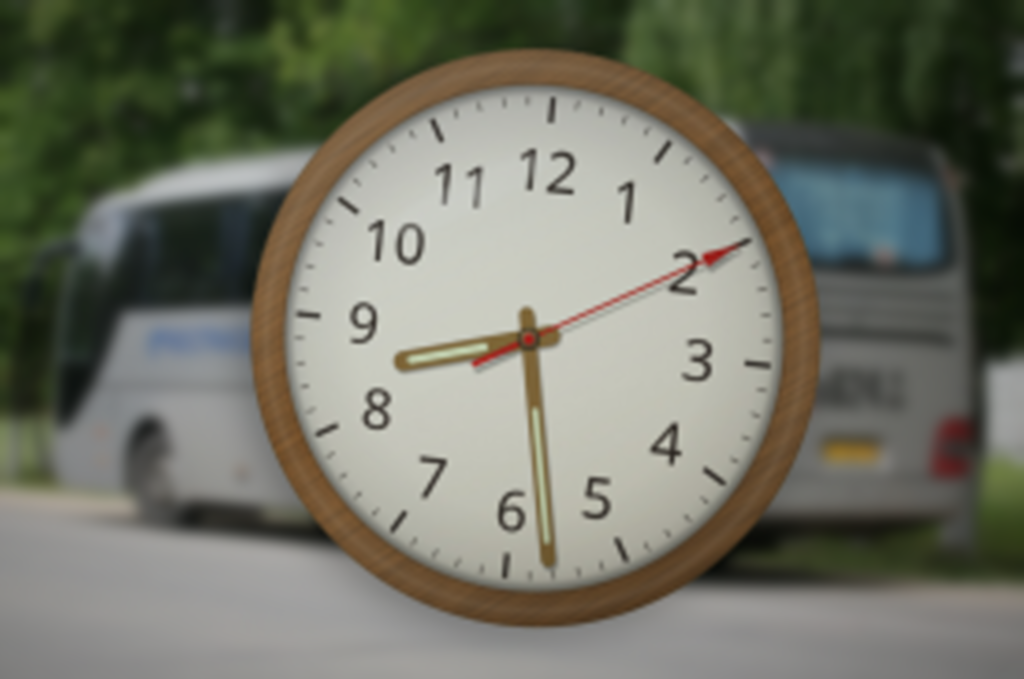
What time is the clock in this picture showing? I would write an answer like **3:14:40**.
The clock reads **8:28:10**
